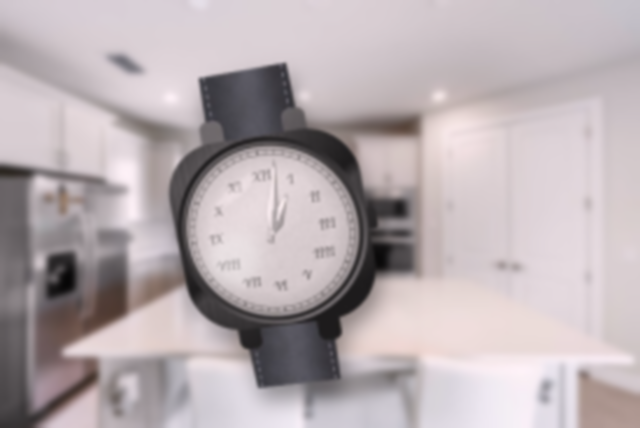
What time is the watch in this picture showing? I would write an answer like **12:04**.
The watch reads **1:02**
